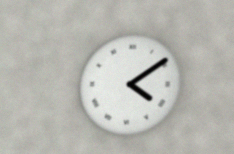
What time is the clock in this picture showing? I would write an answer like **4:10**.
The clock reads **4:09**
